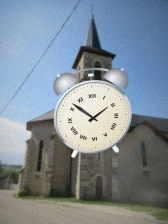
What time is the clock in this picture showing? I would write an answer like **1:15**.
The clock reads **1:52**
